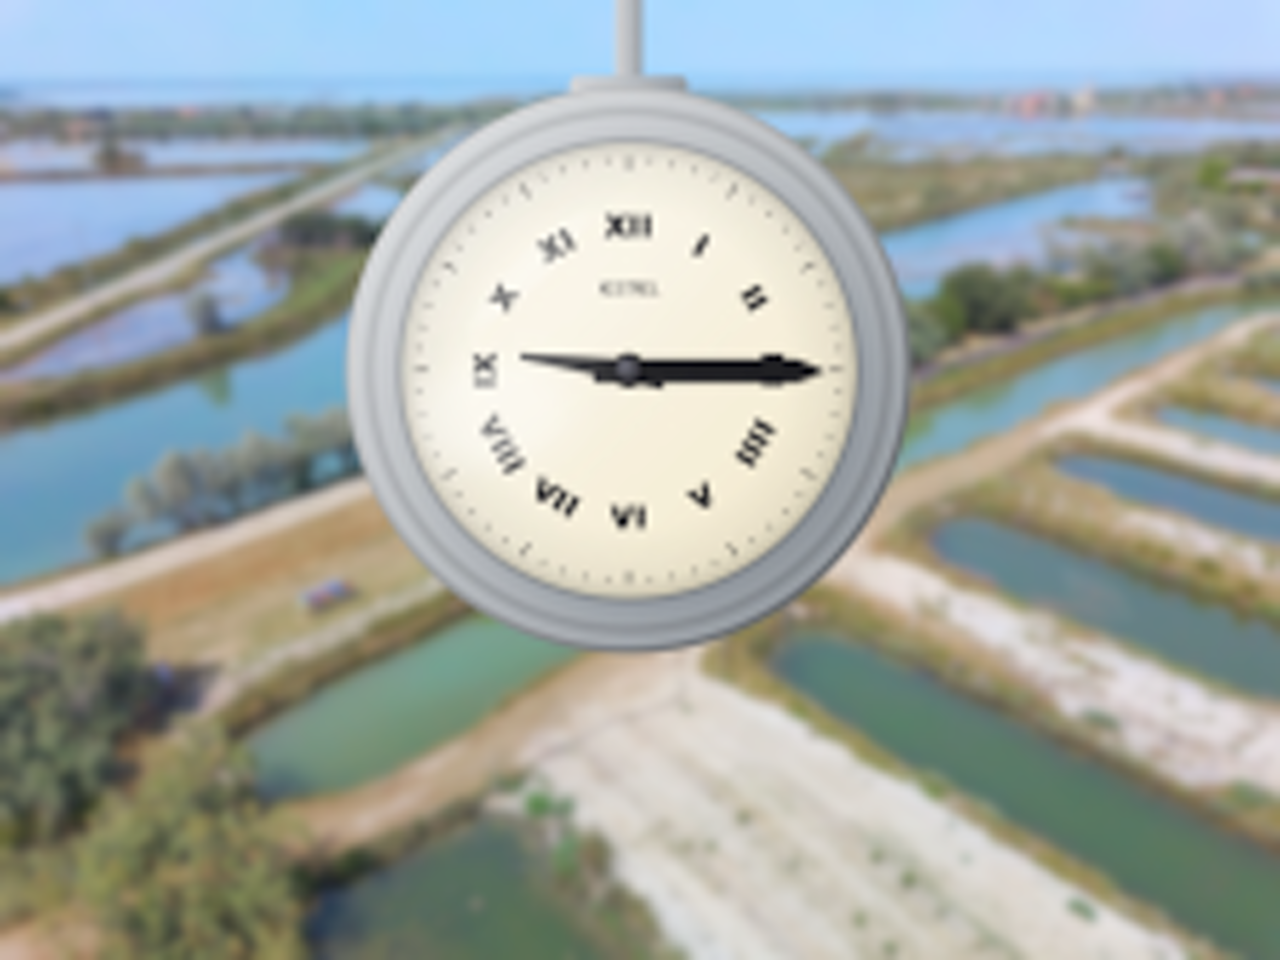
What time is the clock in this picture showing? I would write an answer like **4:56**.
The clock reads **9:15**
